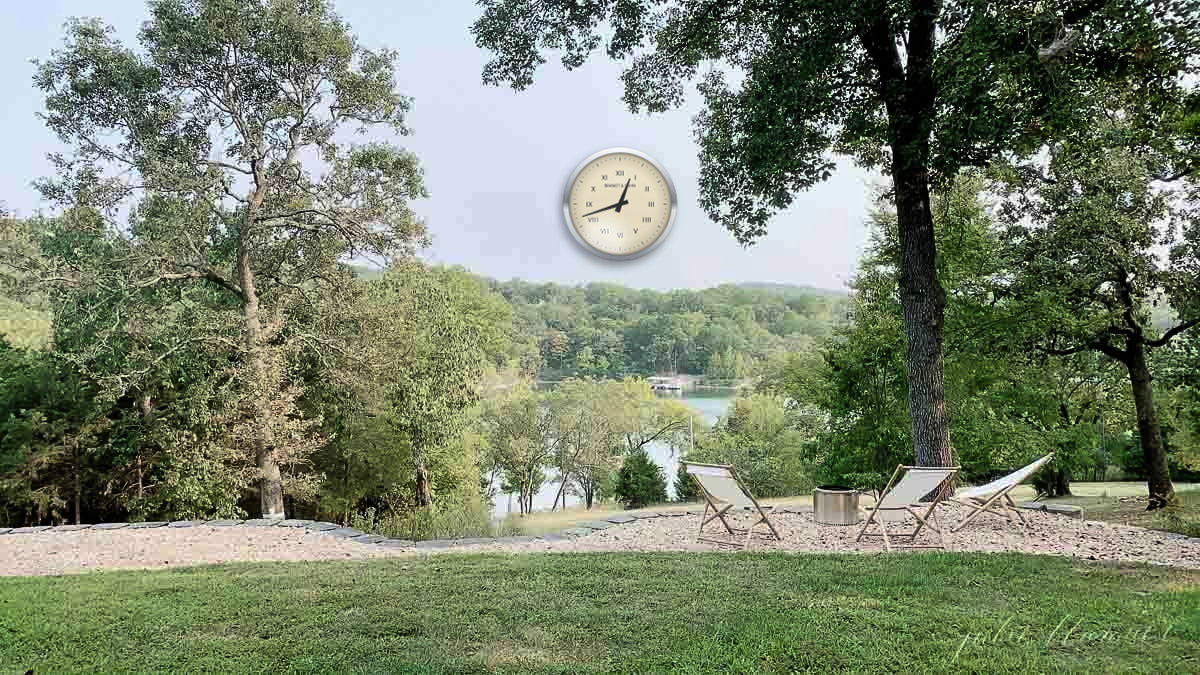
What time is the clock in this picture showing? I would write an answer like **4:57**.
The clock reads **12:42**
